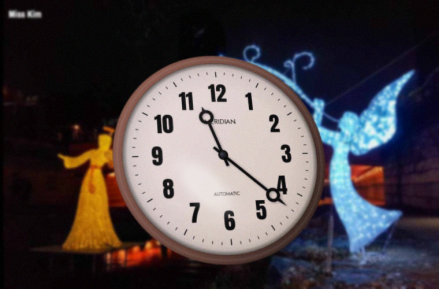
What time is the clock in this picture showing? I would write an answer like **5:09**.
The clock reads **11:22**
